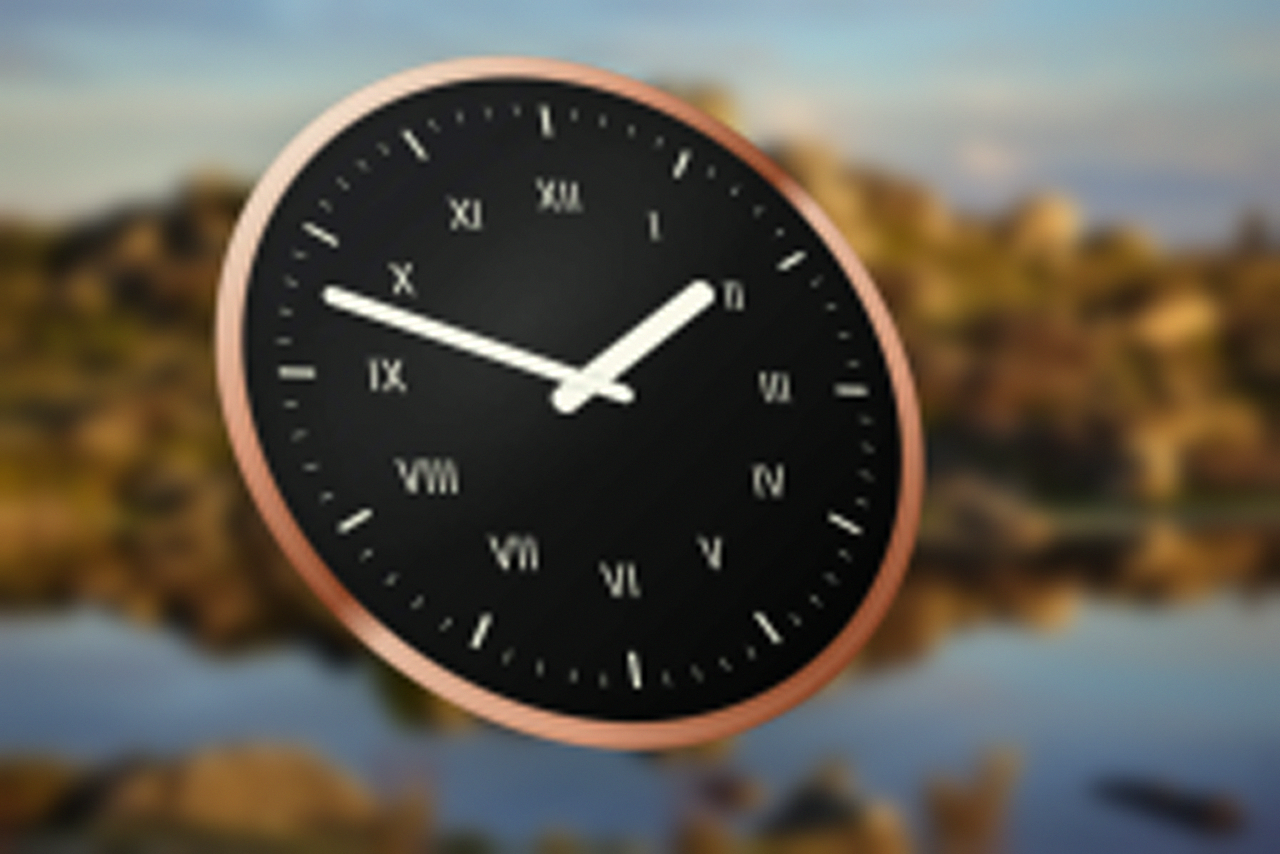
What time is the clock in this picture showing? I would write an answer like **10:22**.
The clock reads **1:48**
